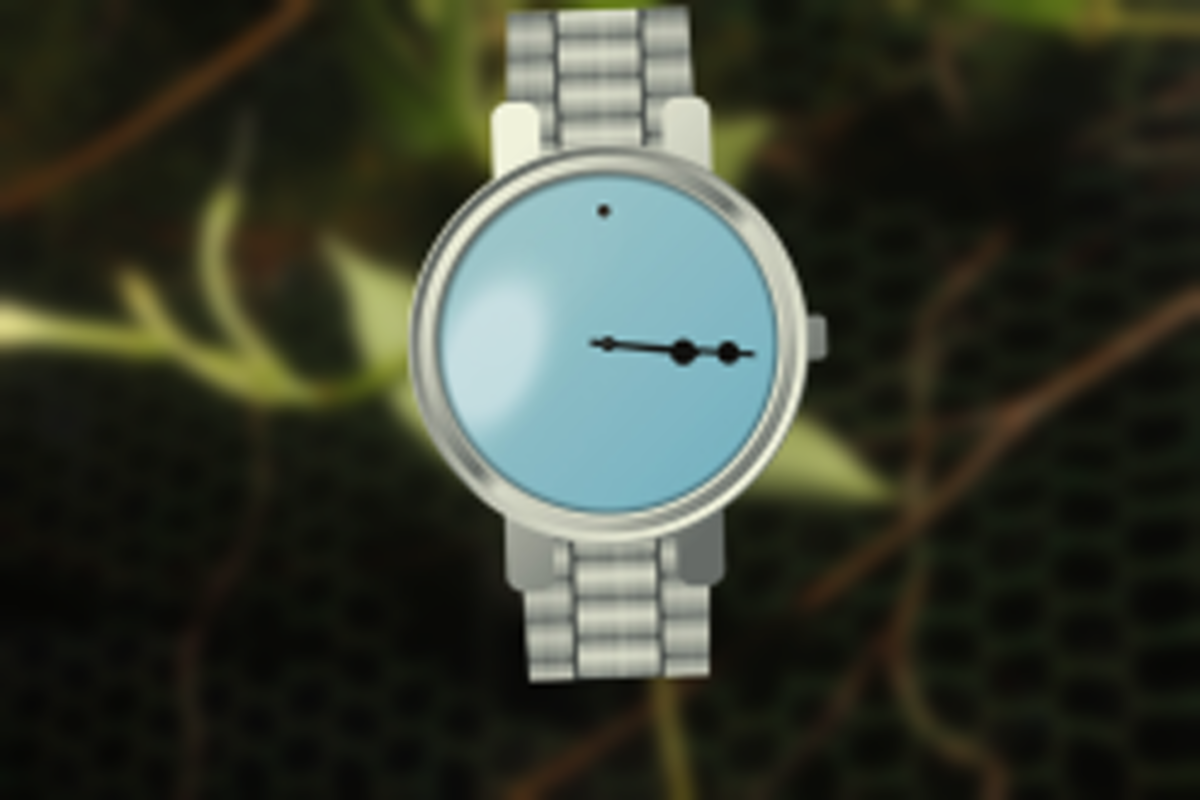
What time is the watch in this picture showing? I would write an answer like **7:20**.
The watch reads **3:16**
